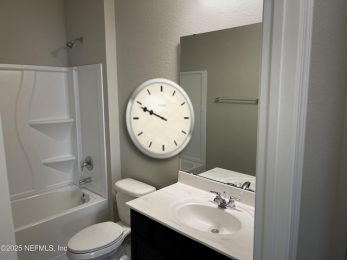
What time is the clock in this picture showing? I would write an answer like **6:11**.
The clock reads **9:49**
